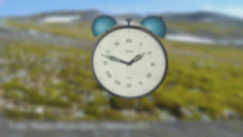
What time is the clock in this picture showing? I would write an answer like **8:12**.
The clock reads **1:48**
